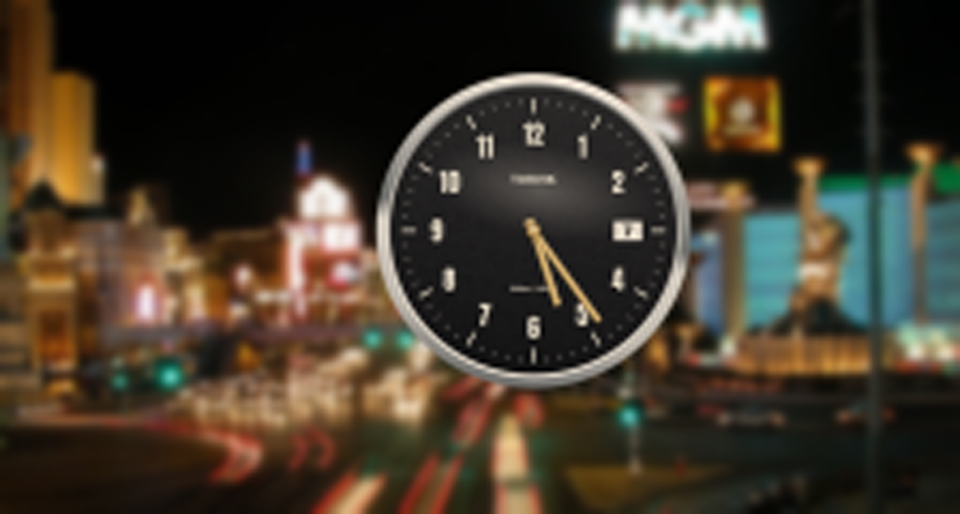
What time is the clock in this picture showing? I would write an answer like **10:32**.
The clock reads **5:24**
